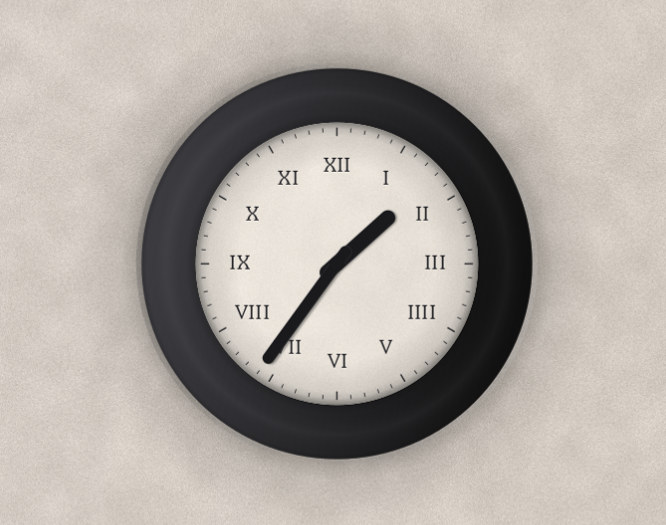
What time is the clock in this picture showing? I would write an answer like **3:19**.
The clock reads **1:36**
